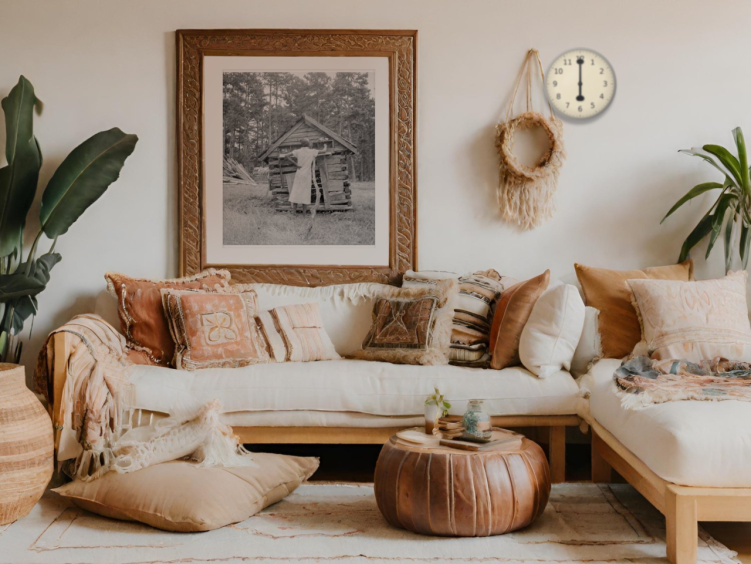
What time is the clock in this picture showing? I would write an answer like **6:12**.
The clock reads **6:00**
